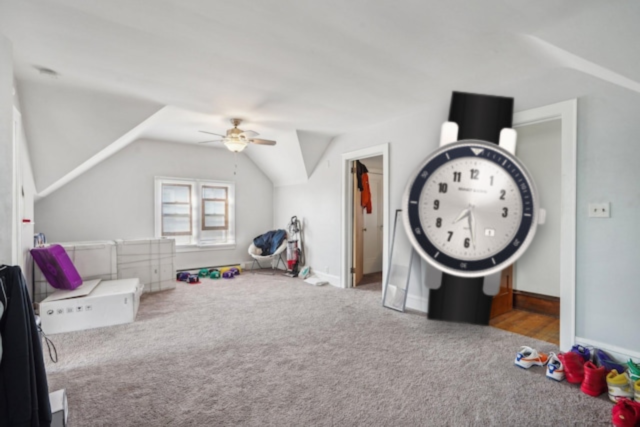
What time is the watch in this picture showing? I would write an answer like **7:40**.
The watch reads **7:28**
